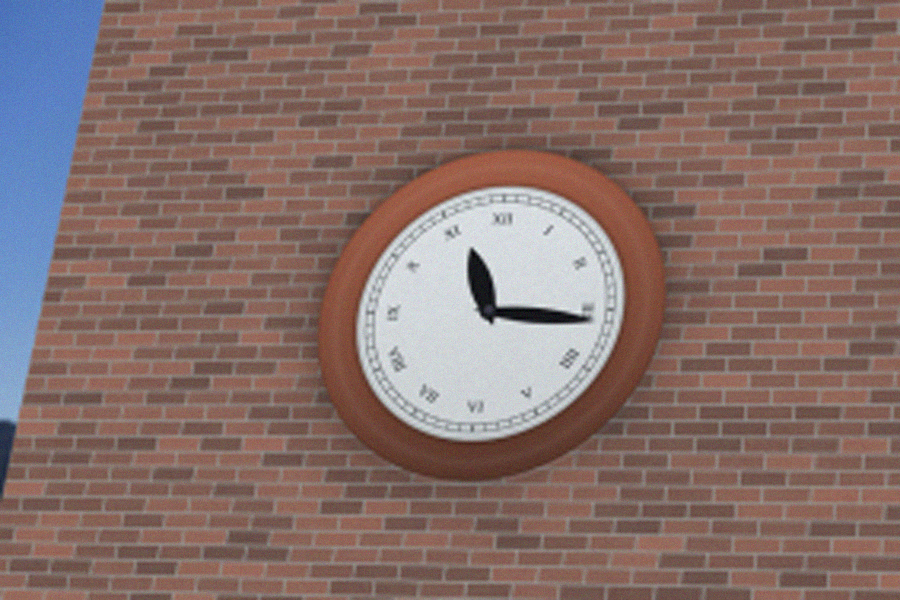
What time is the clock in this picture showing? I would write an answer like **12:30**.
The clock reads **11:16**
